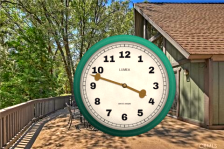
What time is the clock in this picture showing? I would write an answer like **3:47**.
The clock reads **3:48**
